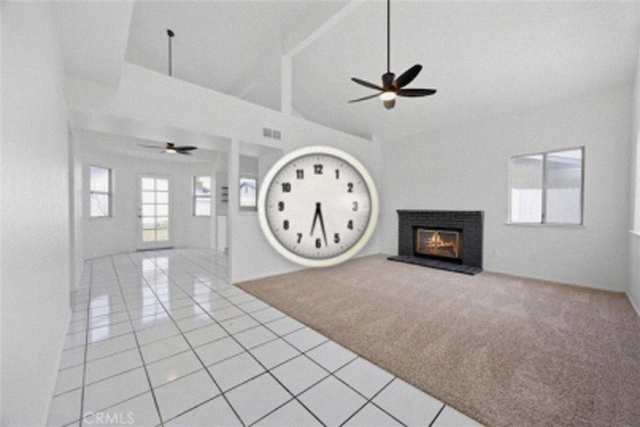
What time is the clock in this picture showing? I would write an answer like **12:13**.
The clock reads **6:28**
